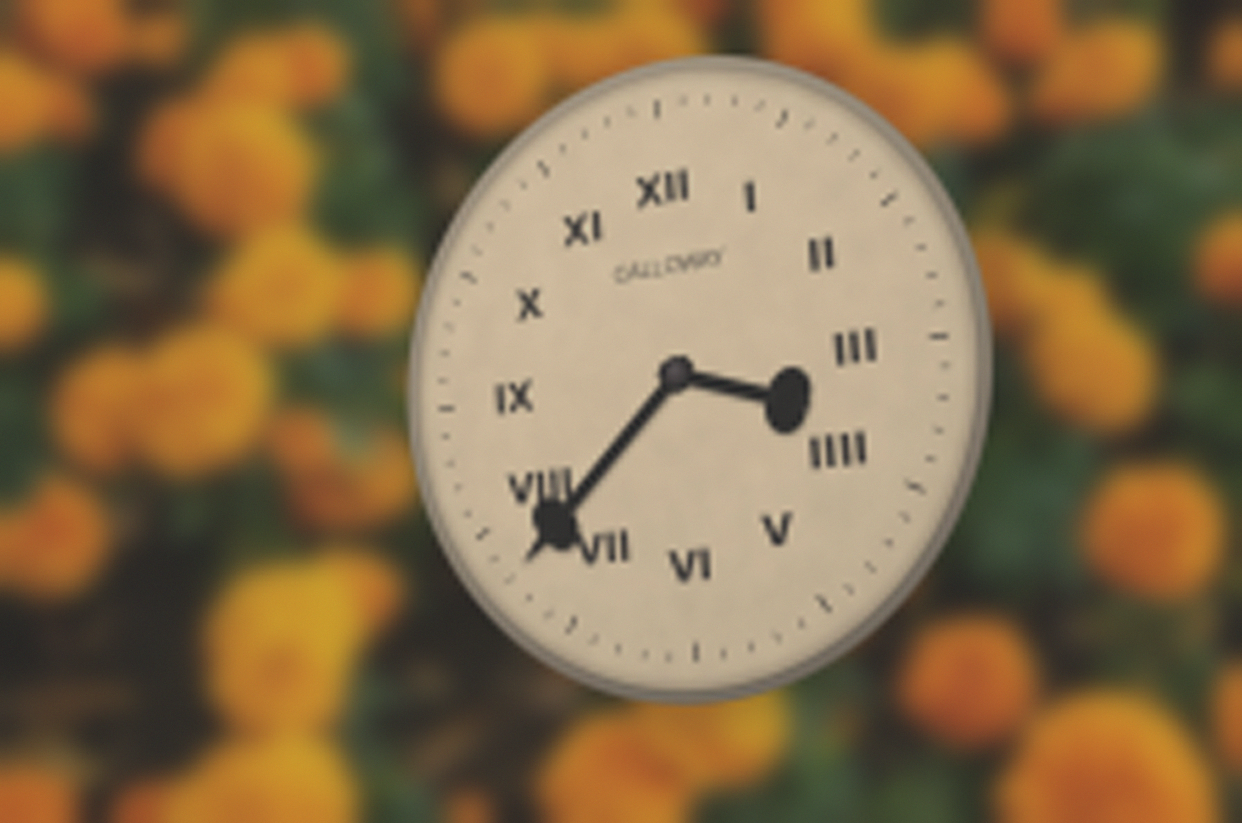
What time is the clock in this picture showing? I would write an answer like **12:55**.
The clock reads **3:38**
